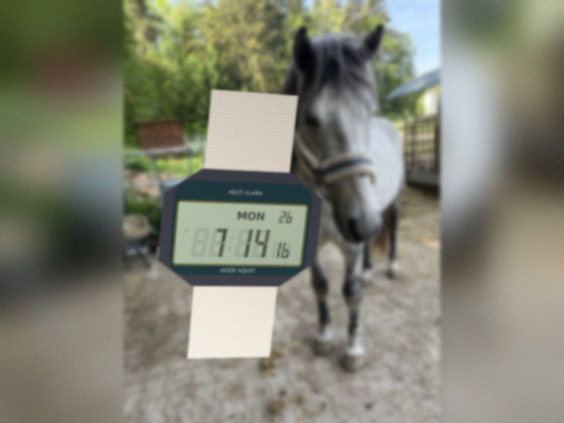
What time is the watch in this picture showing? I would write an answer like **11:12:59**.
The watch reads **7:14:16**
